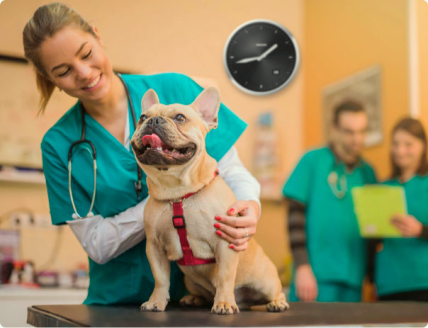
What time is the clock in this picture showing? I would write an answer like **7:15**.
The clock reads **1:43**
